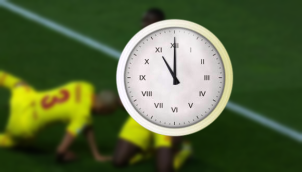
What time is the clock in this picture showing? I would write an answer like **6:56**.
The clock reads **11:00**
